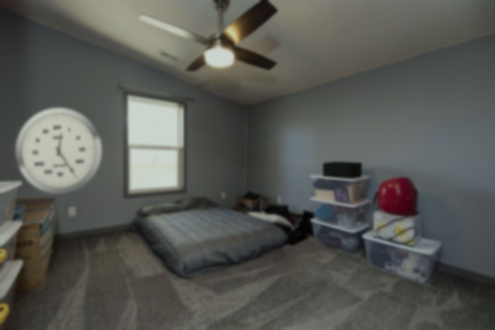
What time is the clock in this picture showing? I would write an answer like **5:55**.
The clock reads **12:25**
